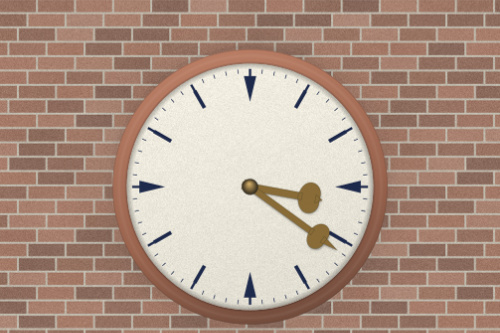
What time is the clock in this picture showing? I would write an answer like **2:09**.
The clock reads **3:21**
